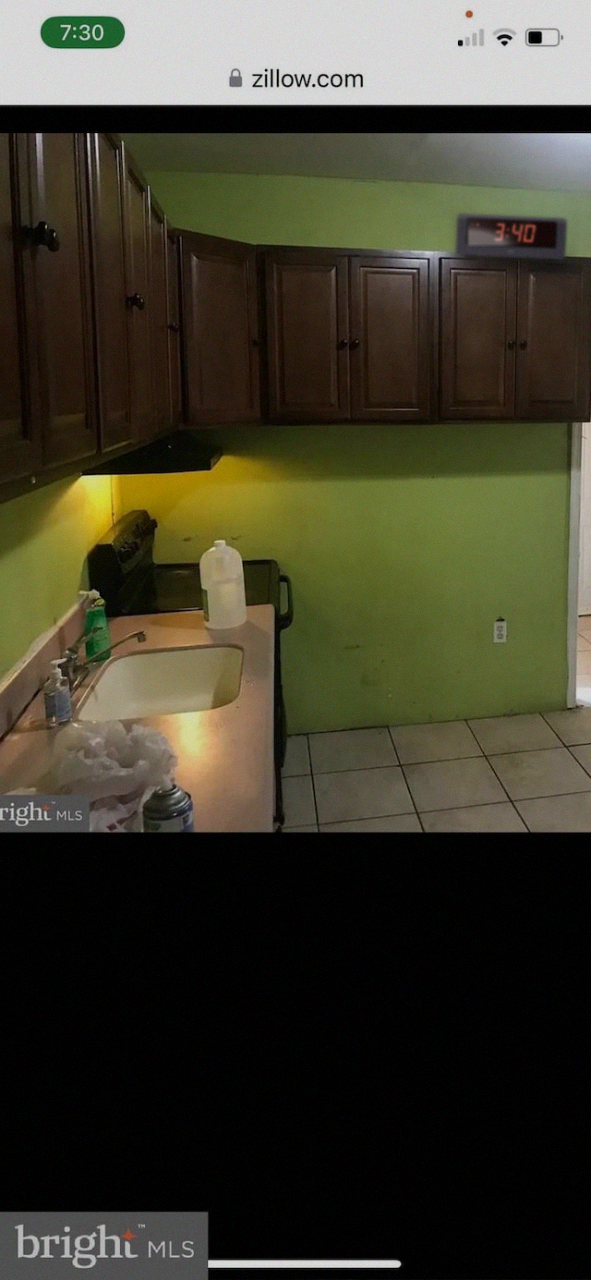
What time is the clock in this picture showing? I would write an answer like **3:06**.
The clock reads **3:40**
